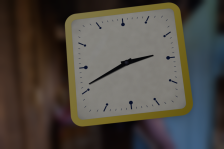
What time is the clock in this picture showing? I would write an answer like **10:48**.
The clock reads **2:41**
